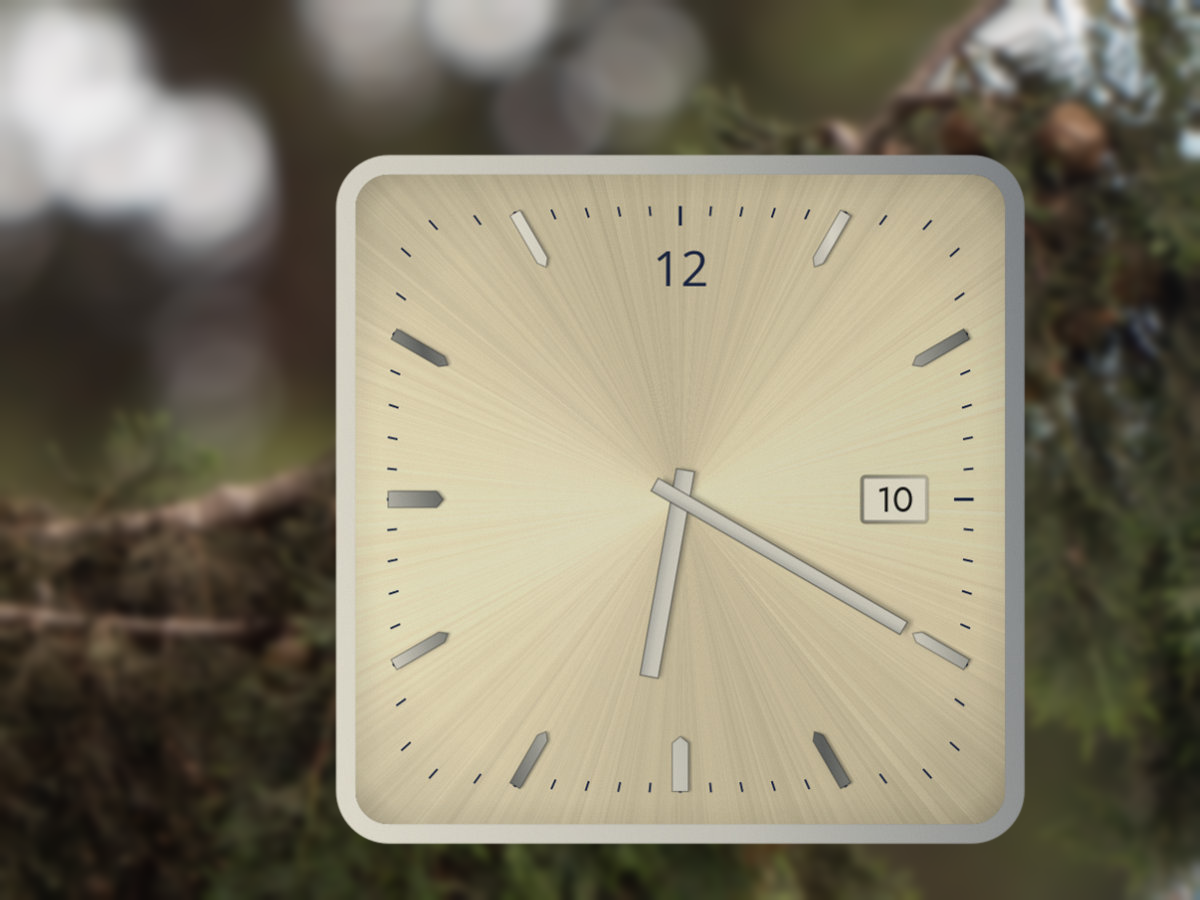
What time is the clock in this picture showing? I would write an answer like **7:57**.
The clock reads **6:20**
